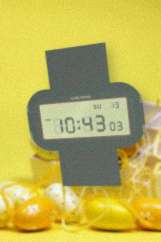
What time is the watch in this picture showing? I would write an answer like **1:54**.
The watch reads **10:43**
